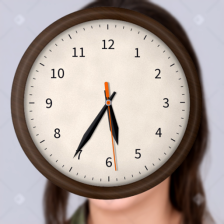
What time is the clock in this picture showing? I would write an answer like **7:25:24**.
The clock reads **5:35:29**
